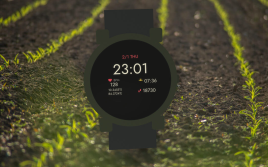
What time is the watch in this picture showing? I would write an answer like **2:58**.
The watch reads **23:01**
